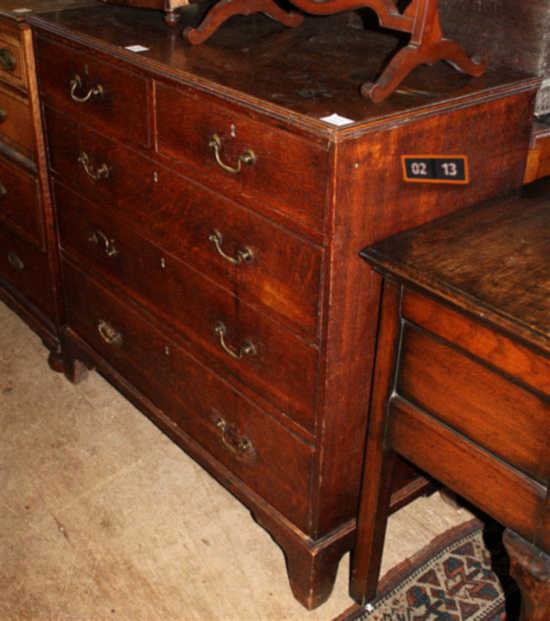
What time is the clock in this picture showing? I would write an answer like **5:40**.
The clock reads **2:13**
